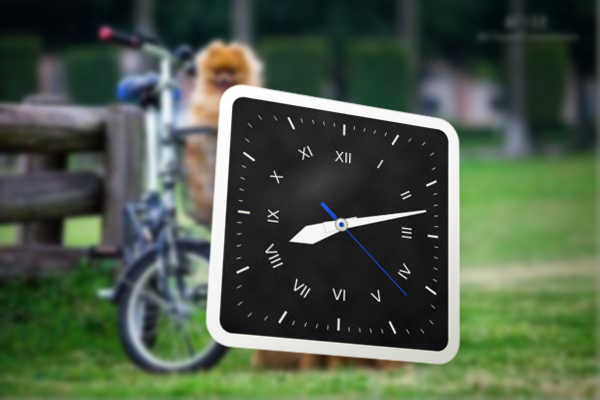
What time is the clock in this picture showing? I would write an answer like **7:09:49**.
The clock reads **8:12:22**
